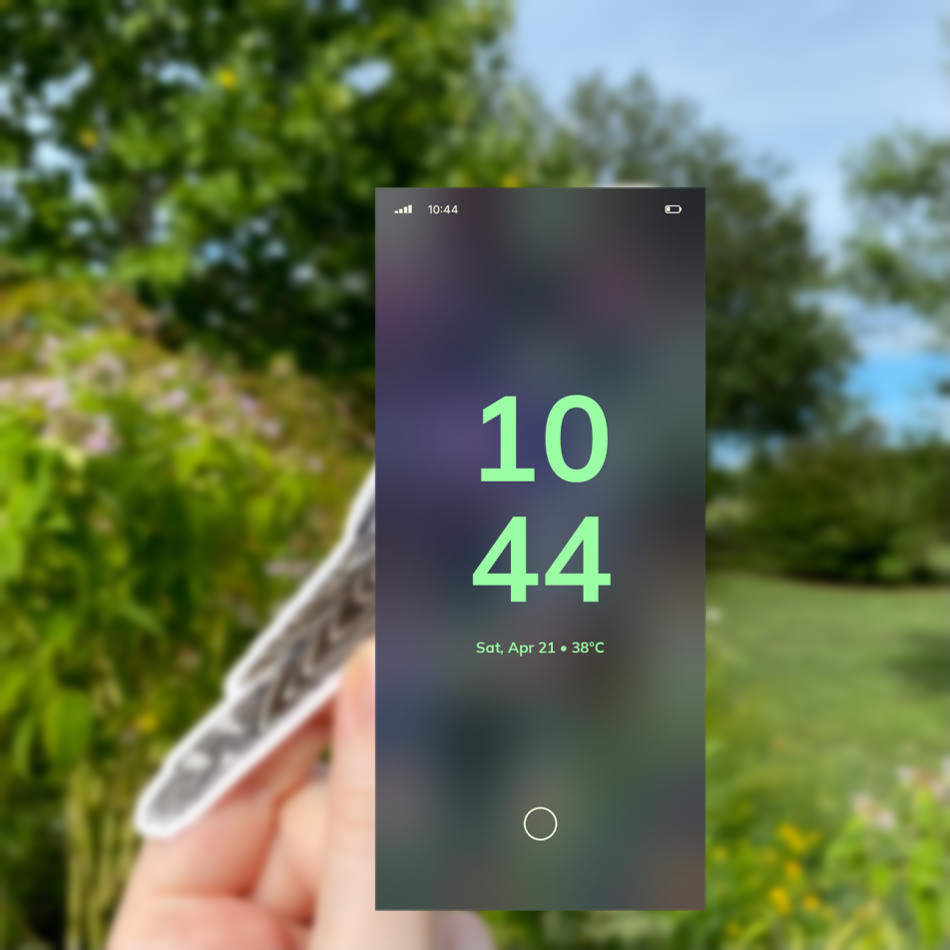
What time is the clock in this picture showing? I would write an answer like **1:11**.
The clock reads **10:44**
